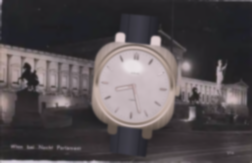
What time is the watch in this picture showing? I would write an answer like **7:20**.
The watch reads **8:27**
